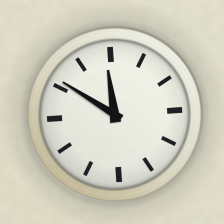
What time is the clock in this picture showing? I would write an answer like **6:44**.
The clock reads **11:51**
